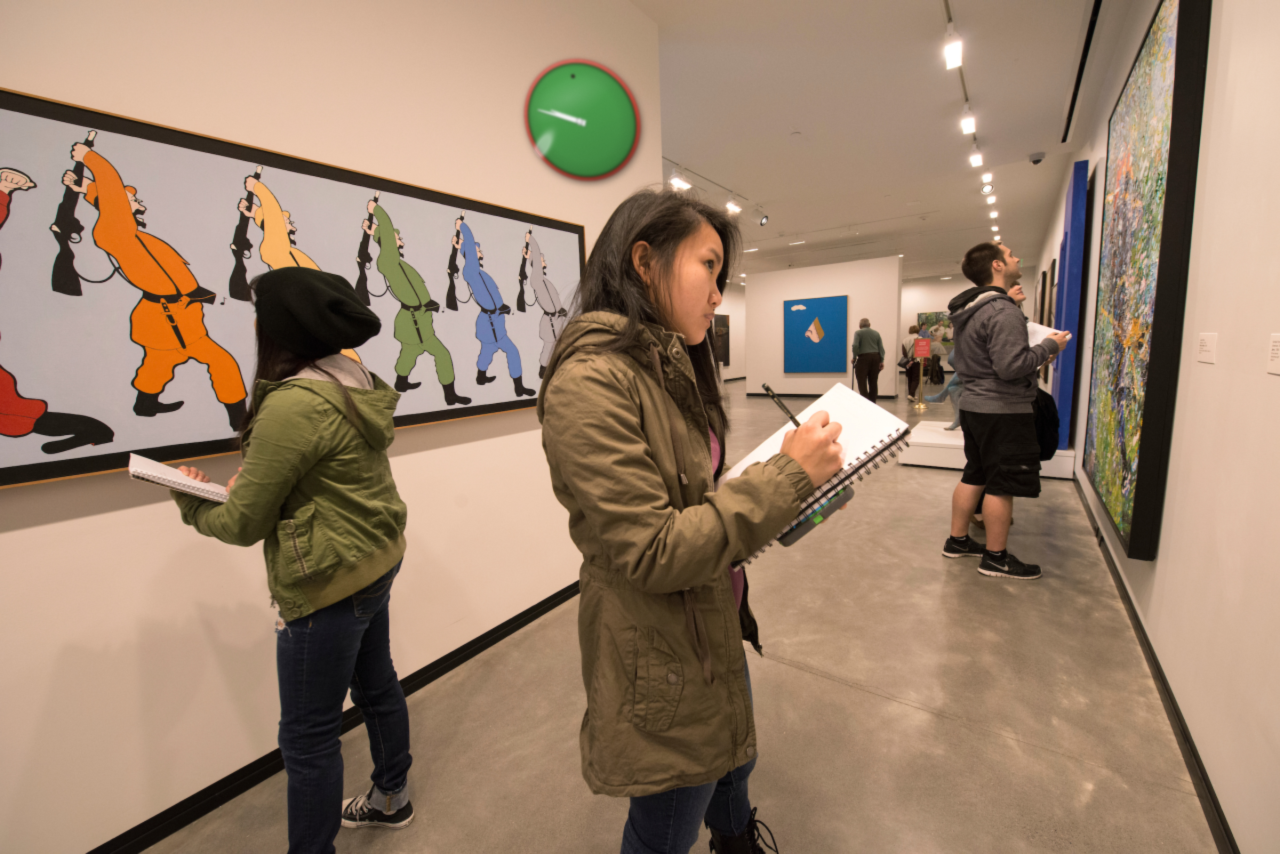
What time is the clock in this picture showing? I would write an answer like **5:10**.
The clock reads **9:48**
